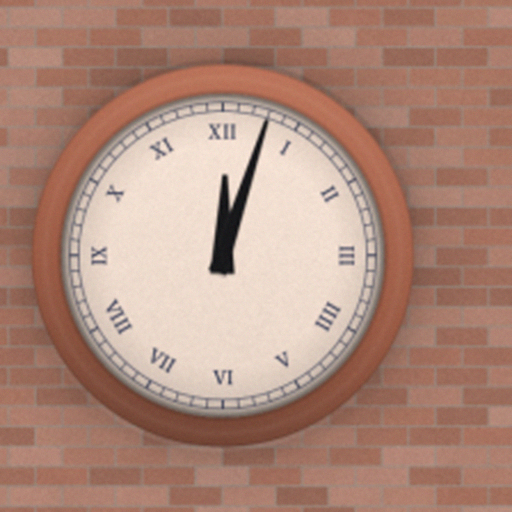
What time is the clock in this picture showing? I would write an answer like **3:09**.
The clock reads **12:03**
